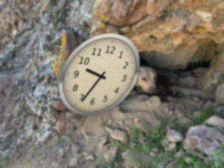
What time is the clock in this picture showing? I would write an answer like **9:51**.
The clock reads **9:34**
